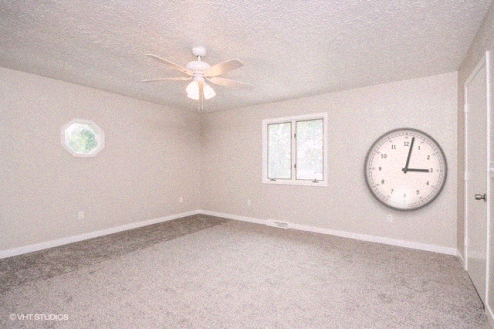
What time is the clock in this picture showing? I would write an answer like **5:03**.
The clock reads **3:02**
